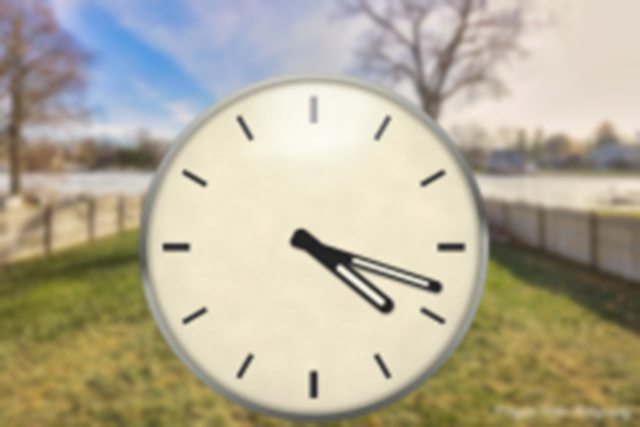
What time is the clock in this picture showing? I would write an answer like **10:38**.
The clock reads **4:18**
